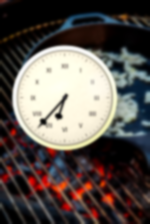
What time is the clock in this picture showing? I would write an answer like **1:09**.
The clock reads **6:37**
